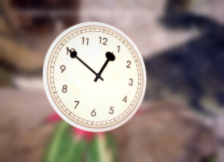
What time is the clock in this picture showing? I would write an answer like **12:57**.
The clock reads **12:50**
